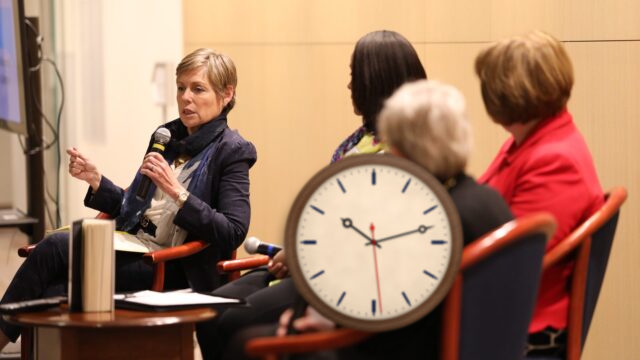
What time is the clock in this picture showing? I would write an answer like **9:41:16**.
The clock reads **10:12:29**
